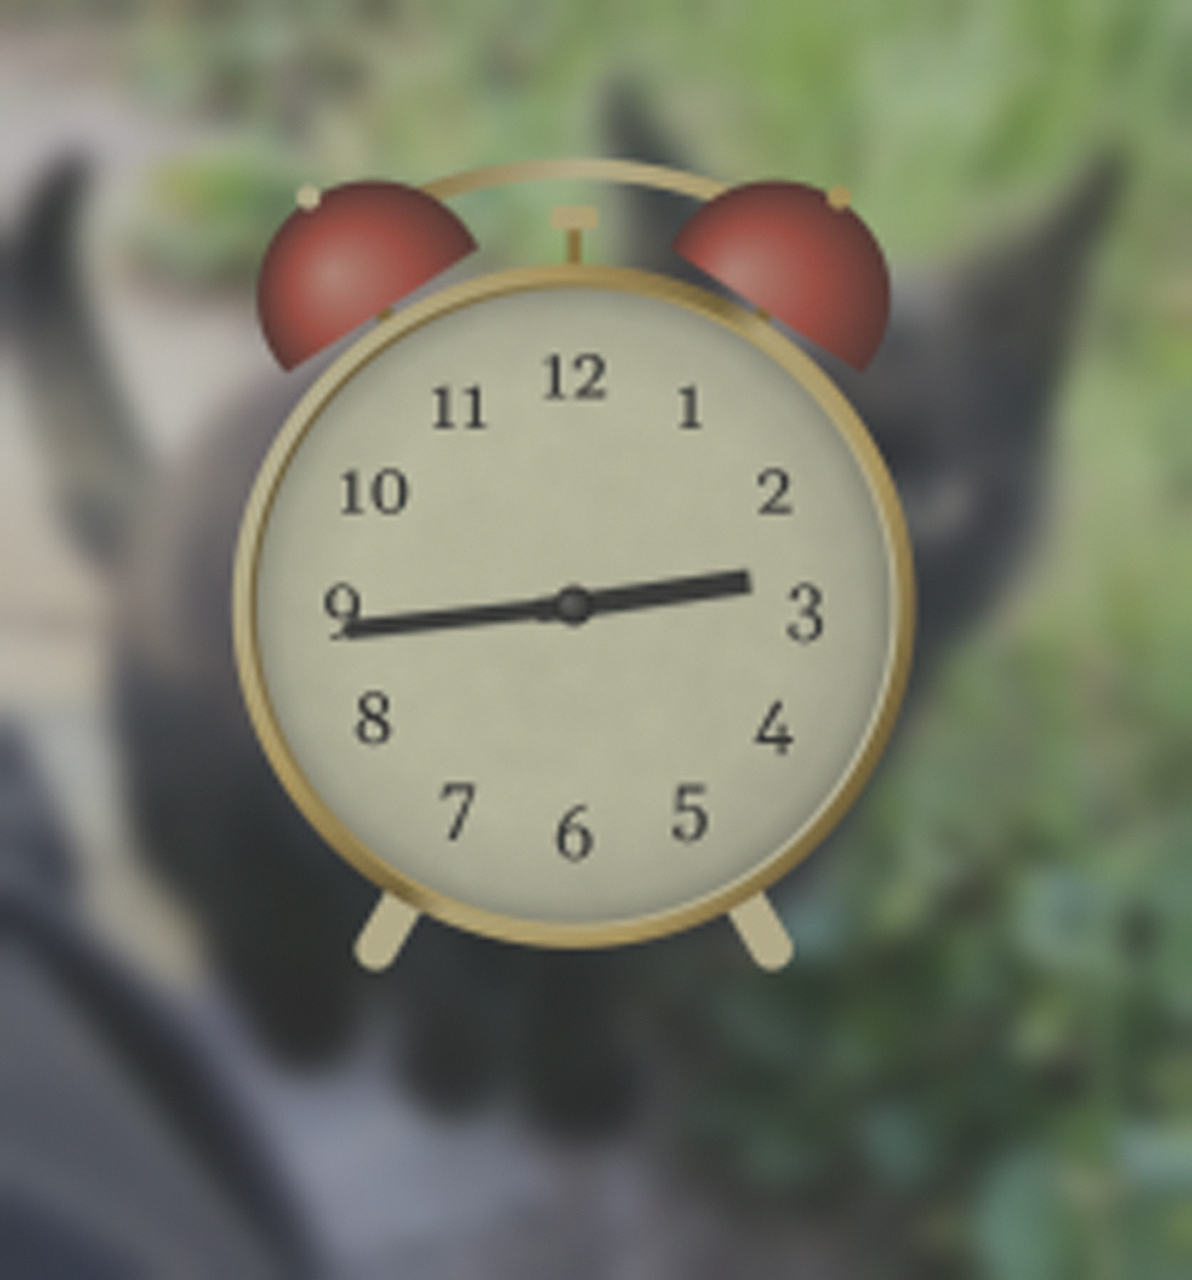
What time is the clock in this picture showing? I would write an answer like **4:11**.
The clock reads **2:44**
